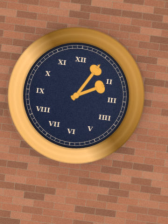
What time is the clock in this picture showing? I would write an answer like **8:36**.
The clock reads **2:05**
